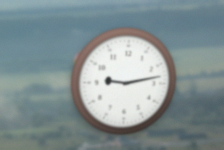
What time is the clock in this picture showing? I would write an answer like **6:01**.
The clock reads **9:13**
